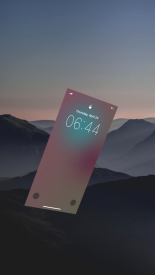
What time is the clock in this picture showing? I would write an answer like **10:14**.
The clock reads **6:44**
